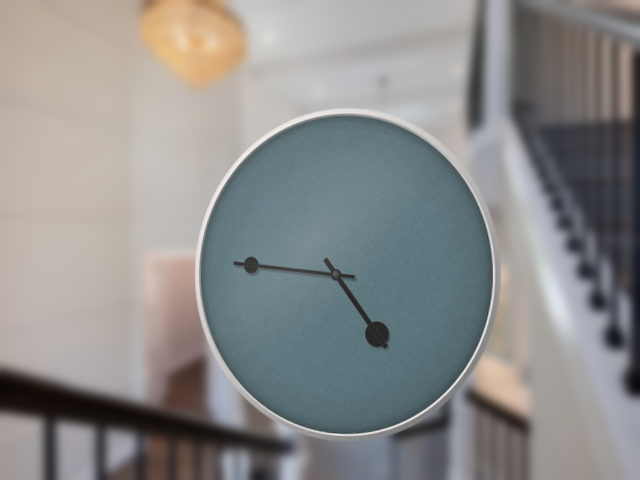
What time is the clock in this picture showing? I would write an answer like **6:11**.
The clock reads **4:46**
